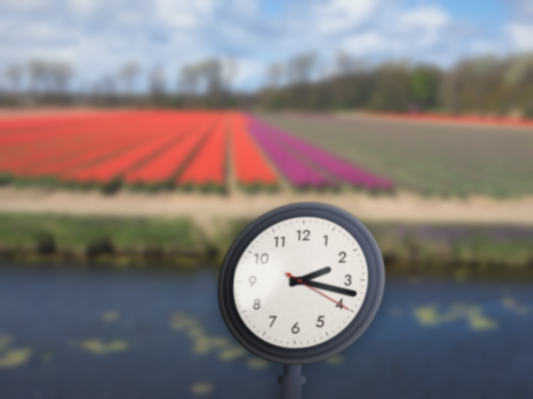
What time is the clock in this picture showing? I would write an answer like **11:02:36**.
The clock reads **2:17:20**
